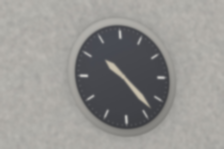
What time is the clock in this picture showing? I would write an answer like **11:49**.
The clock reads **10:23**
